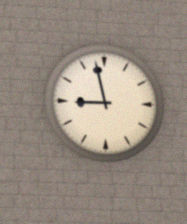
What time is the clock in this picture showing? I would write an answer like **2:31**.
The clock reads **8:58**
